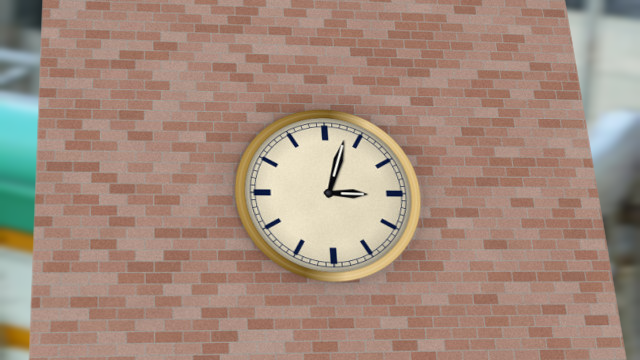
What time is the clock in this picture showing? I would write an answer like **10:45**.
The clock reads **3:03**
